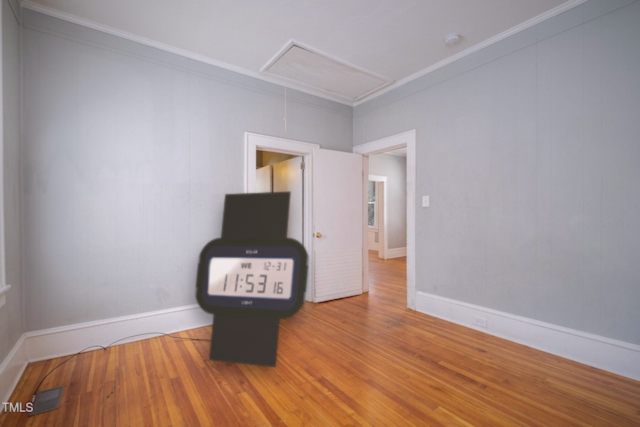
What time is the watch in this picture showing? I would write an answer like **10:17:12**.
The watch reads **11:53:16**
